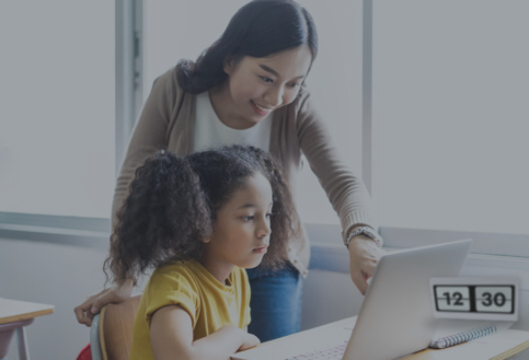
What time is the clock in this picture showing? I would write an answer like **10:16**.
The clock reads **12:30**
